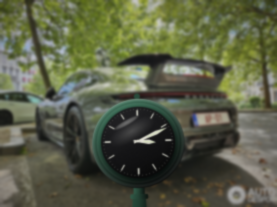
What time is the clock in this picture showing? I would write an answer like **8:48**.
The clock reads **3:11**
